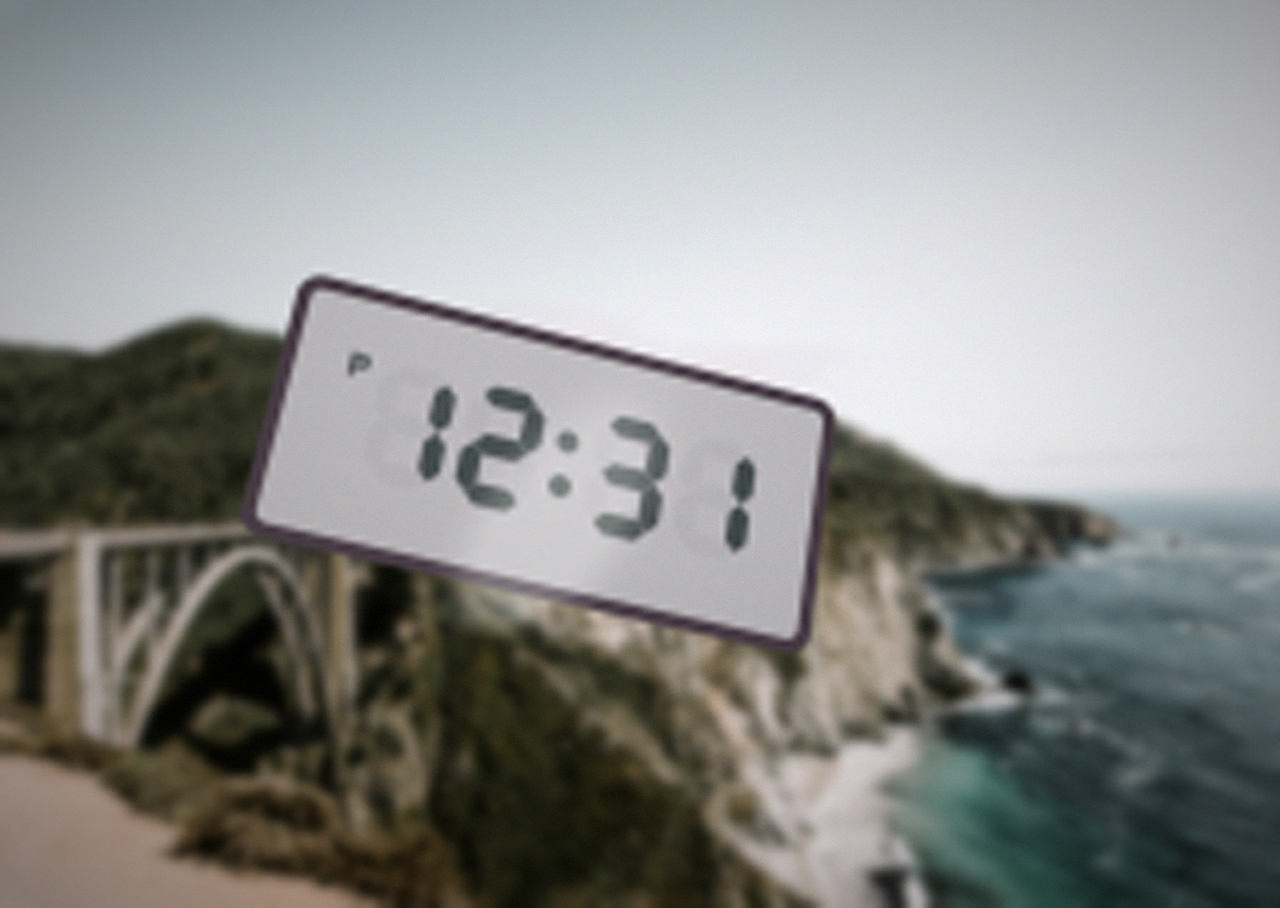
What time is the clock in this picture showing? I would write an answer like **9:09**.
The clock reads **12:31**
